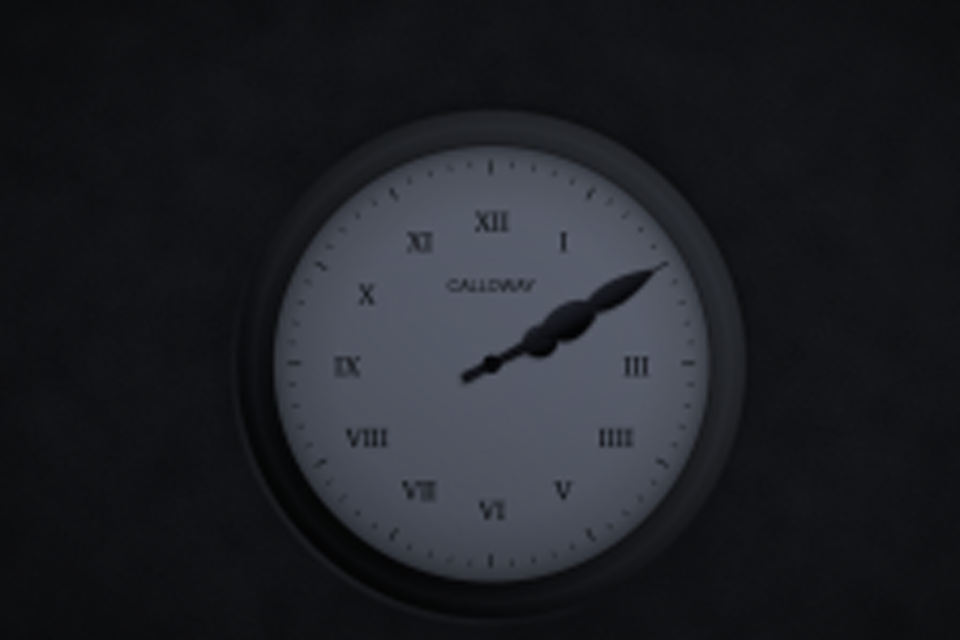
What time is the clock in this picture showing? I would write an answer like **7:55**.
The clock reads **2:10**
